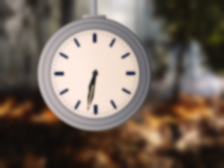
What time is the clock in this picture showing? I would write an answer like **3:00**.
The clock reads **6:32**
